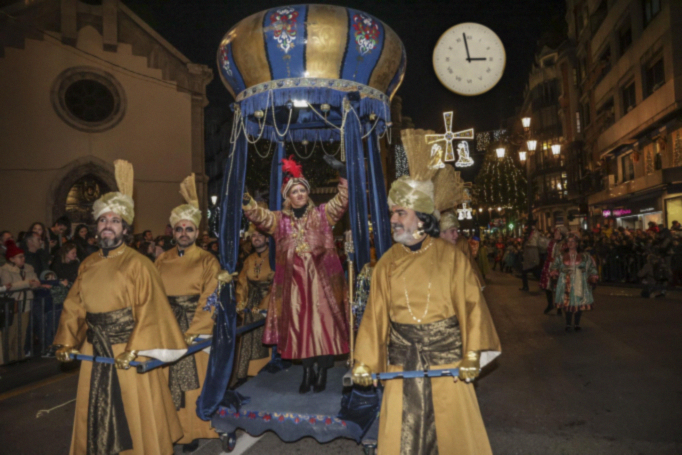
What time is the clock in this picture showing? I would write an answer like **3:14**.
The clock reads **2:58**
